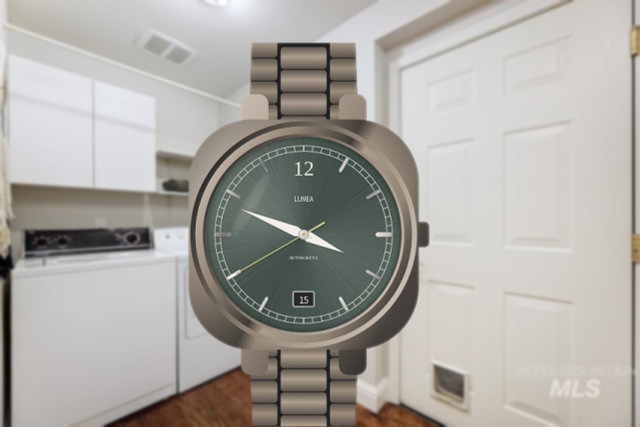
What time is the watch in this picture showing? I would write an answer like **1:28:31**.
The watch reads **3:48:40**
